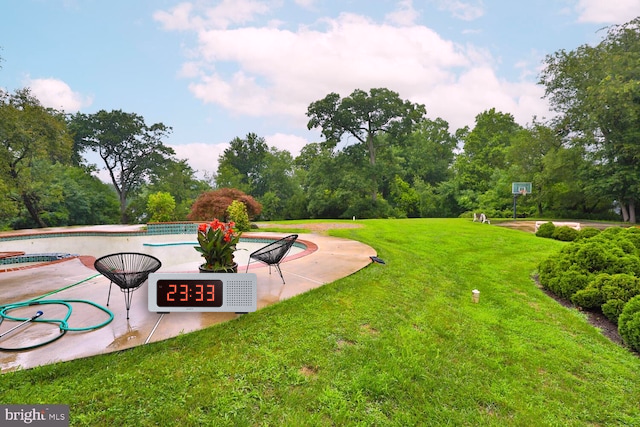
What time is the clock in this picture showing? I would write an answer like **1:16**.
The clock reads **23:33**
